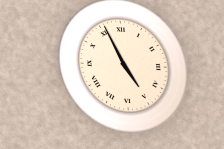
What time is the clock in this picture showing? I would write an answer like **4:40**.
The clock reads **4:56**
